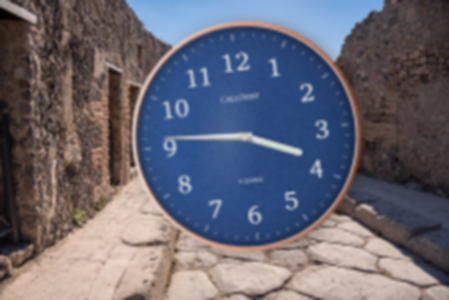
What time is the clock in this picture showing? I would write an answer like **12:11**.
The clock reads **3:46**
